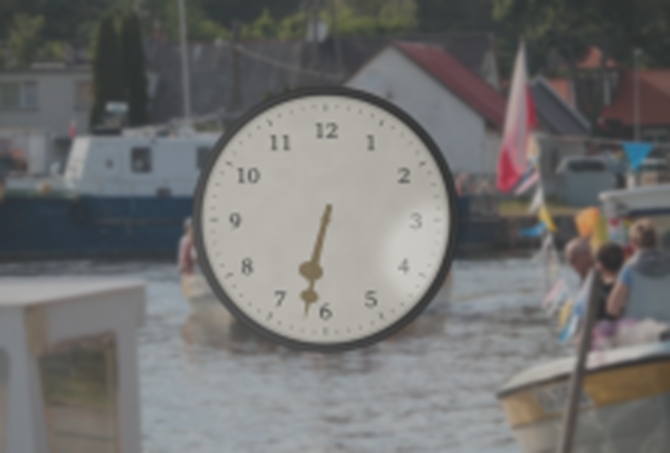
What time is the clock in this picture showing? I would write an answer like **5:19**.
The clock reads **6:32**
